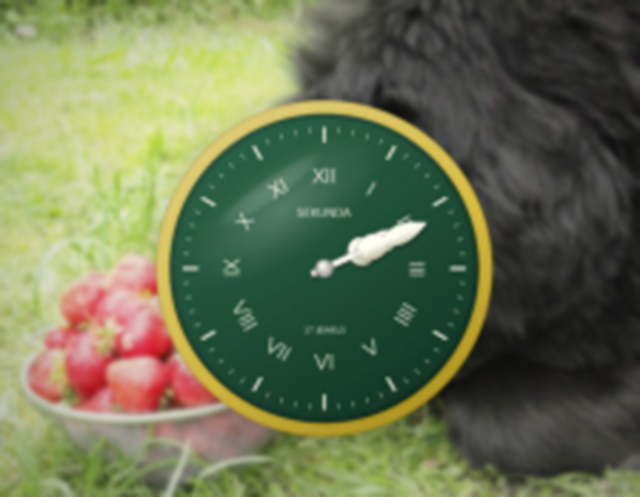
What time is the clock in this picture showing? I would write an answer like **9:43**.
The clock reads **2:11**
